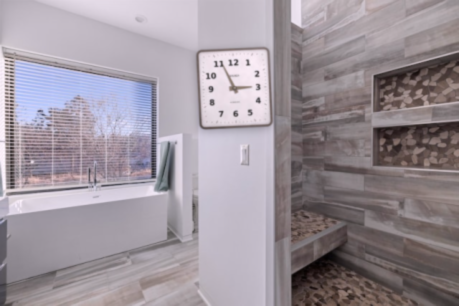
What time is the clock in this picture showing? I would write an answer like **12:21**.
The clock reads **2:56**
